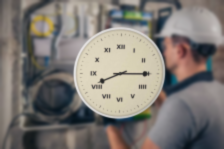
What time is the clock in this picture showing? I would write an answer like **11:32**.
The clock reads **8:15**
